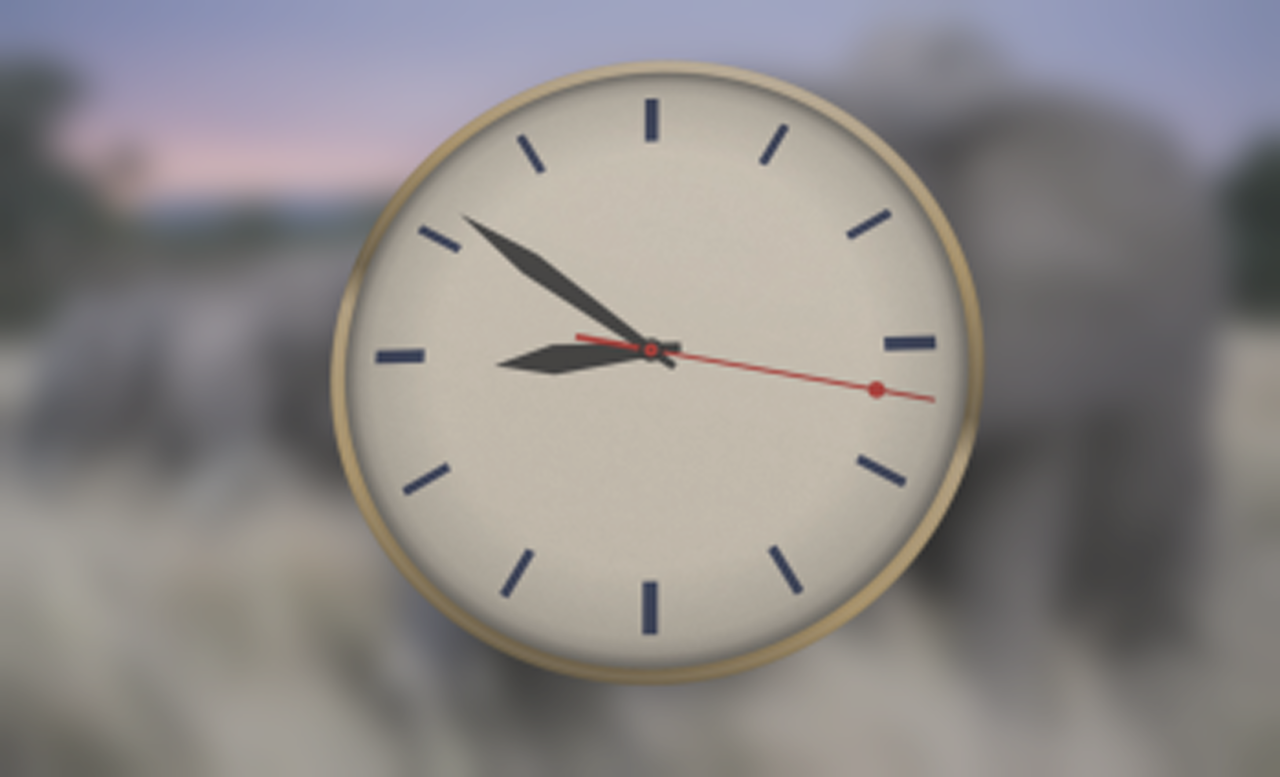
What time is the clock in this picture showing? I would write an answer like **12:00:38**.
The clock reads **8:51:17**
